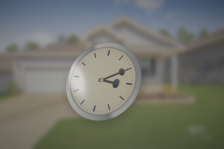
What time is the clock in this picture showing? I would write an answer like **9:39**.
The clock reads **3:10**
